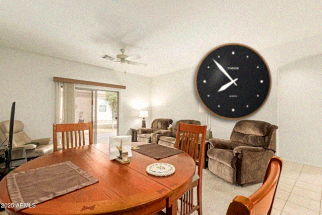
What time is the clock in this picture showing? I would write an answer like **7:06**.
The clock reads **7:53**
